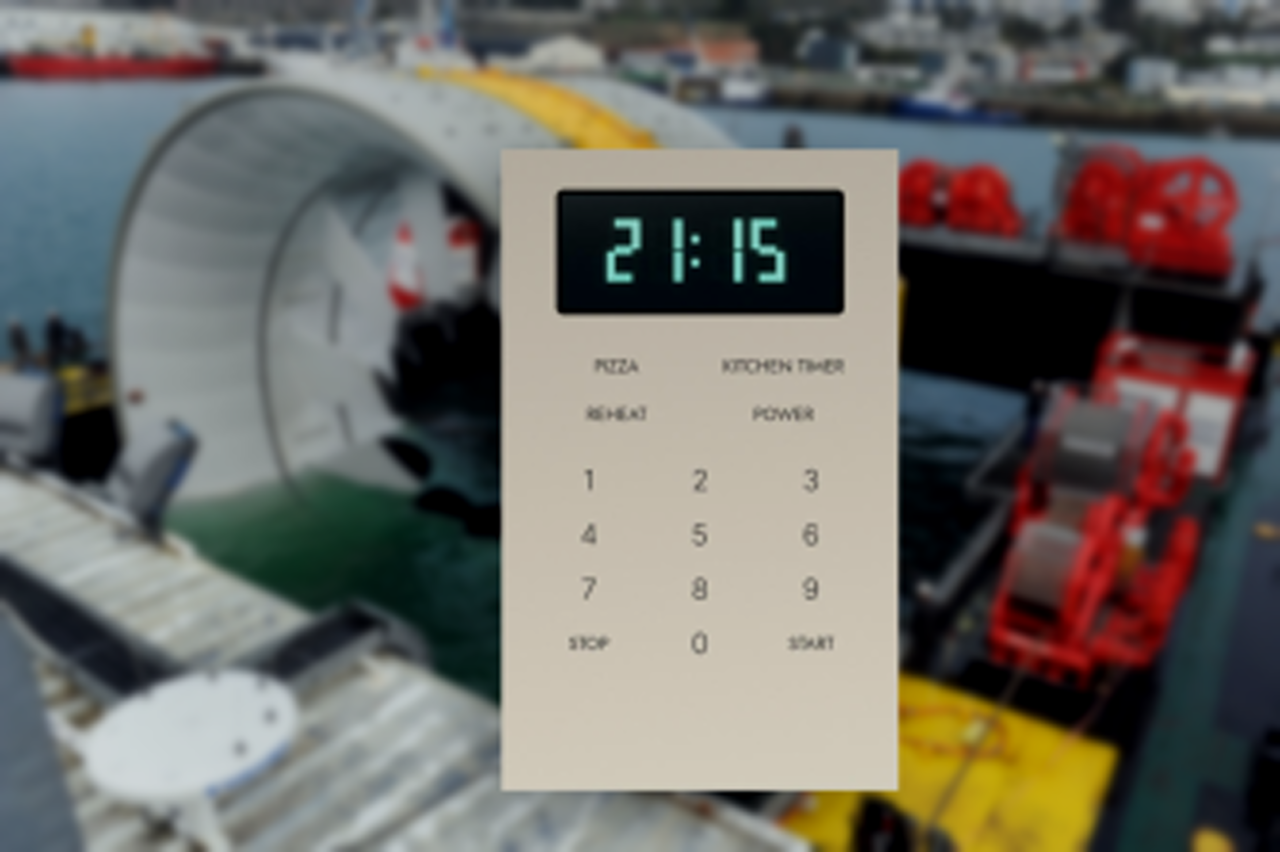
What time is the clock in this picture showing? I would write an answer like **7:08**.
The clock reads **21:15**
